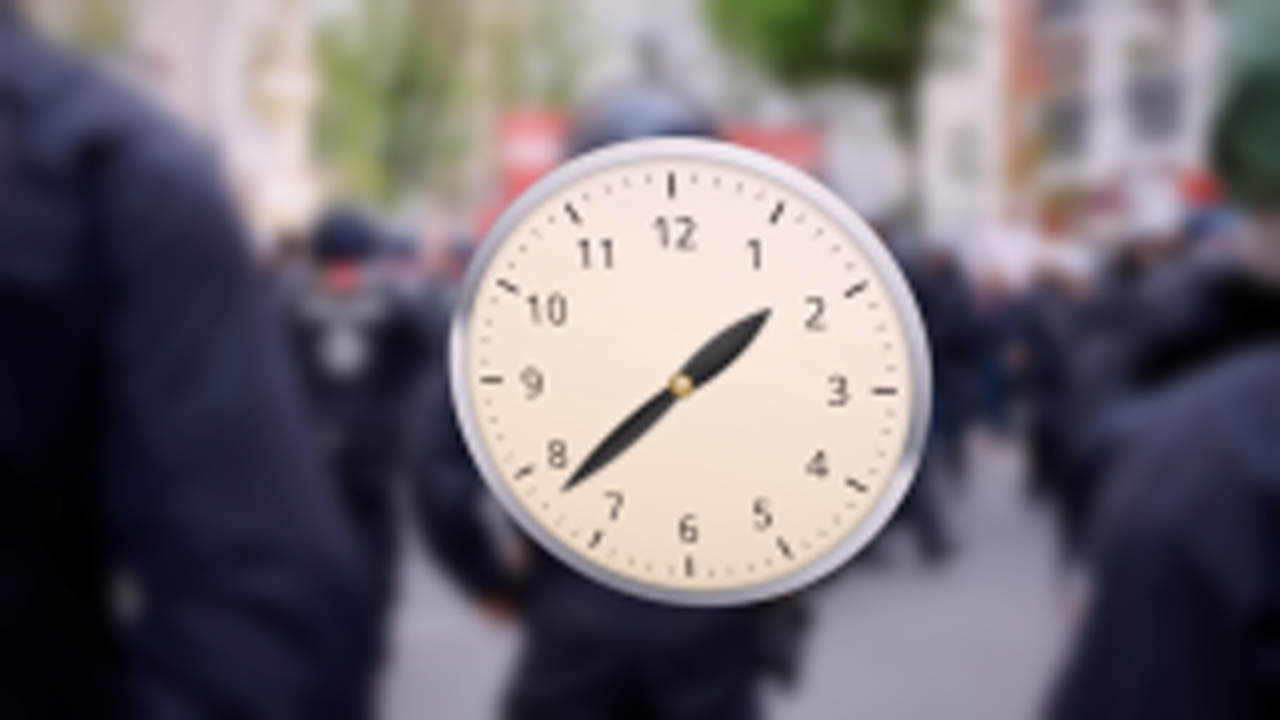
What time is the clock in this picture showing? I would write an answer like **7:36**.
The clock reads **1:38**
